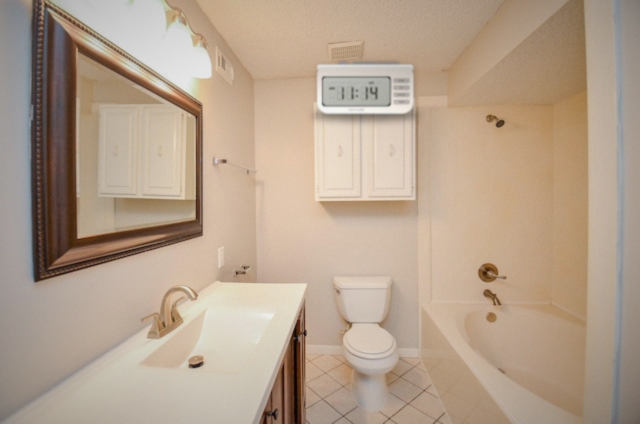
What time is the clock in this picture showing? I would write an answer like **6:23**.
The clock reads **11:14**
